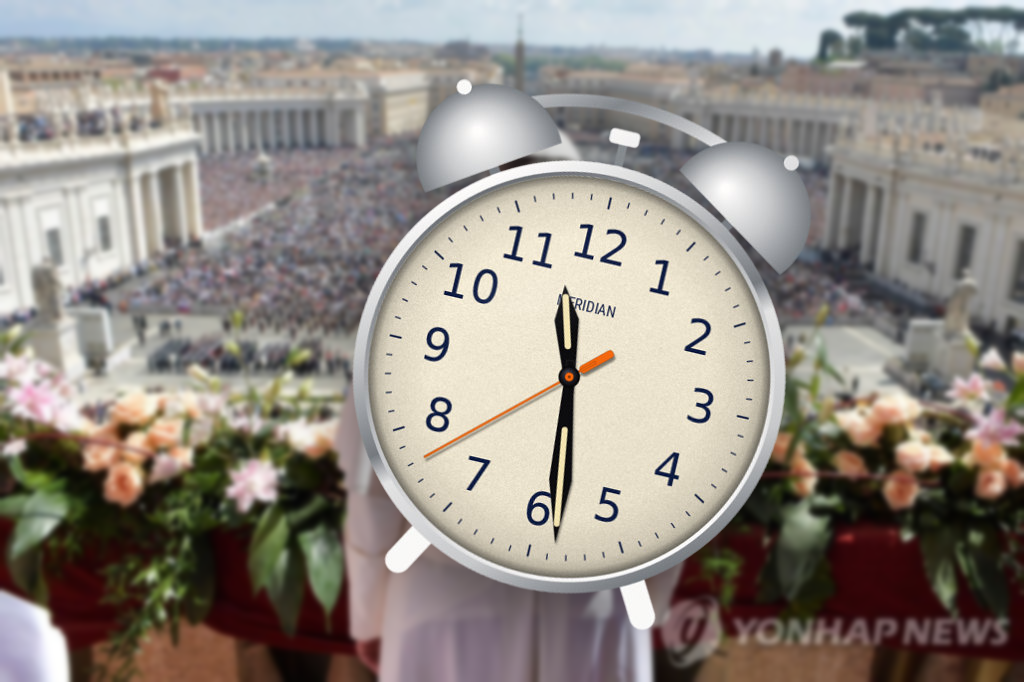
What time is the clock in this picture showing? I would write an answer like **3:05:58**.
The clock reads **11:28:38**
